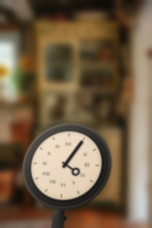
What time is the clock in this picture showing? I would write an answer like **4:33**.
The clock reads **4:05**
